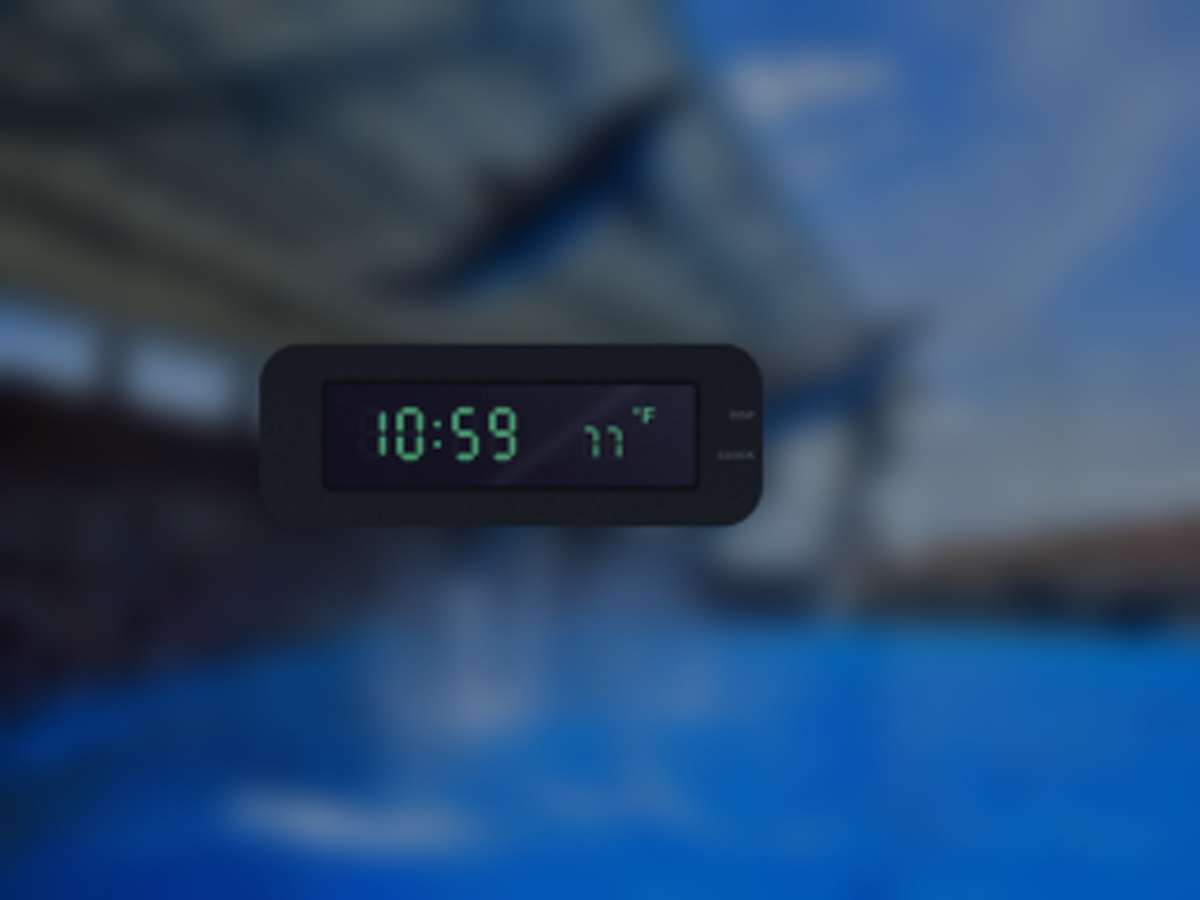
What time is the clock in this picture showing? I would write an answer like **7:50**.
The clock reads **10:59**
